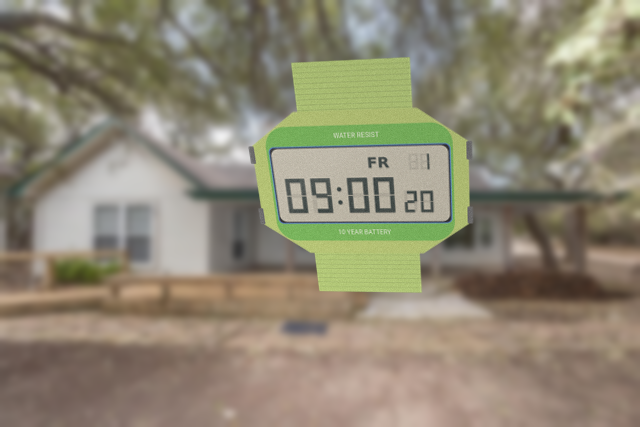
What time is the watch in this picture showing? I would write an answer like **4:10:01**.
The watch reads **9:00:20**
